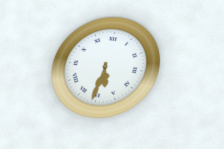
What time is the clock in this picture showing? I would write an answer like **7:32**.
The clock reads **5:31**
